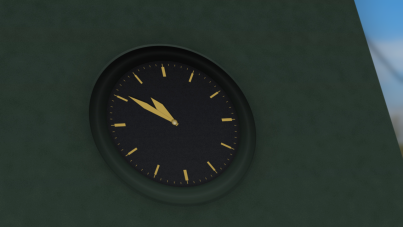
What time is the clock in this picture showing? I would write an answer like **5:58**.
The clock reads **10:51**
